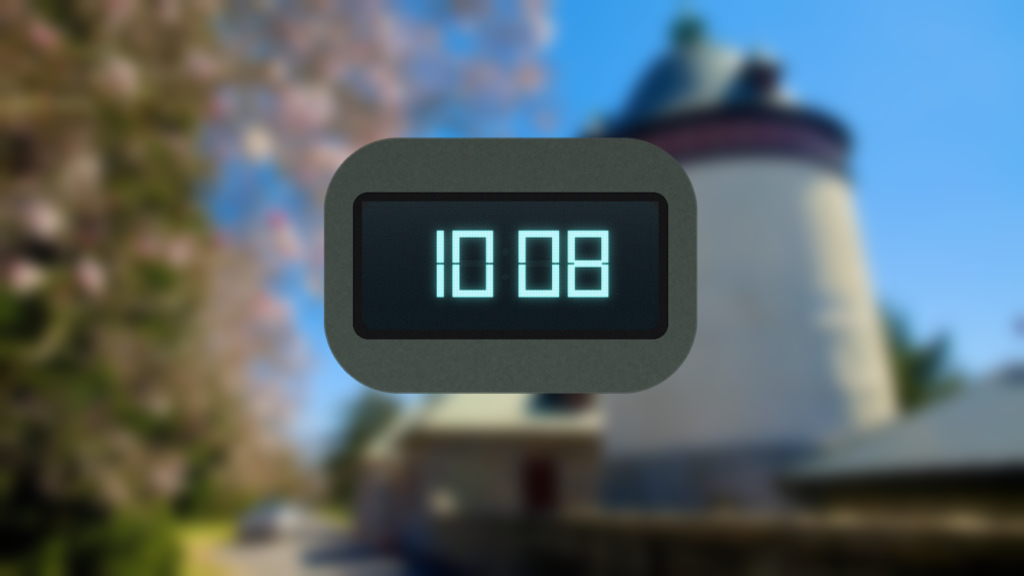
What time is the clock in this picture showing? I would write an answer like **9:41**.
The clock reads **10:08**
